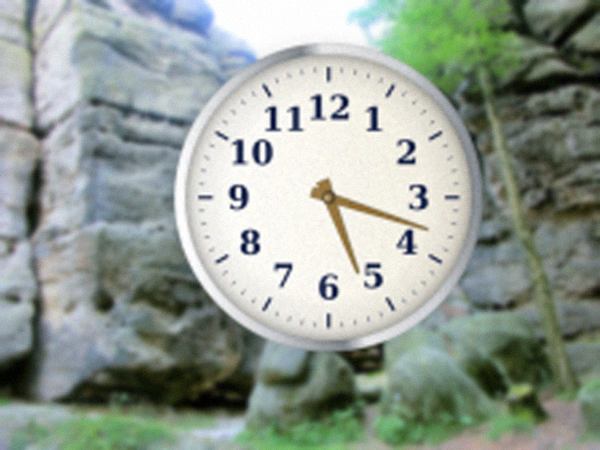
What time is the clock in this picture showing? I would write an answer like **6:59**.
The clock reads **5:18**
